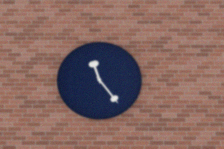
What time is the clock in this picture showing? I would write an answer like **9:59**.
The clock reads **11:24**
